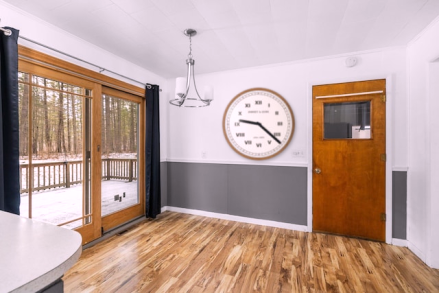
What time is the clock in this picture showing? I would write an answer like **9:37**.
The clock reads **9:22**
